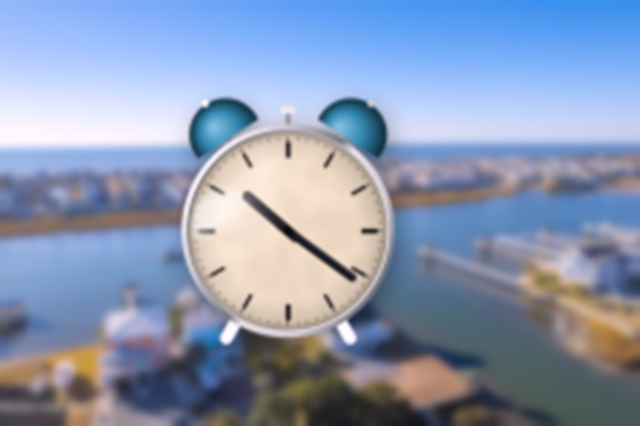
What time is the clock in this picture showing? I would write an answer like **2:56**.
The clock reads **10:21**
